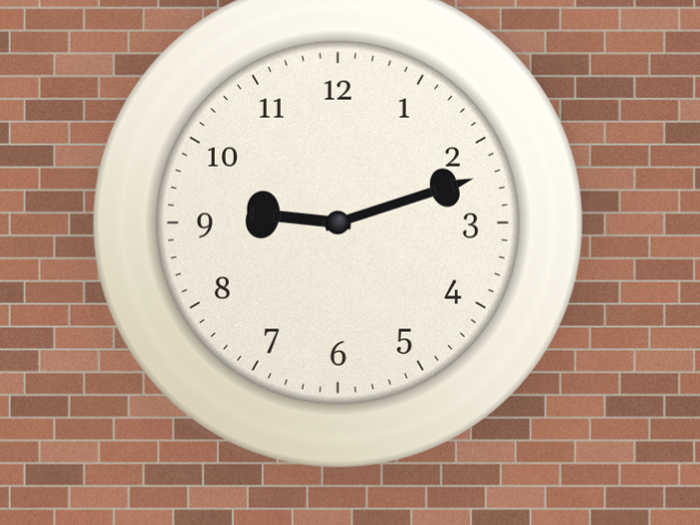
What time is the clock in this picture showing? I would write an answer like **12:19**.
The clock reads **9:12**
